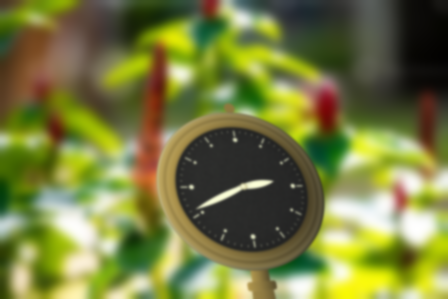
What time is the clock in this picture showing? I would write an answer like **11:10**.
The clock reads **2:41**
